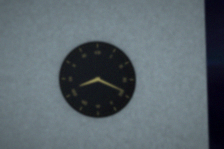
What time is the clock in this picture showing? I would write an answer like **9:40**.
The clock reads **8:19**
